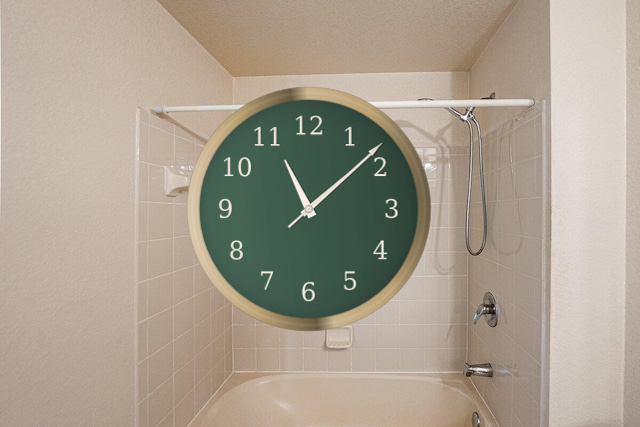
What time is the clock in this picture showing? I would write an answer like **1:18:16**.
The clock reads **11:08:08**
